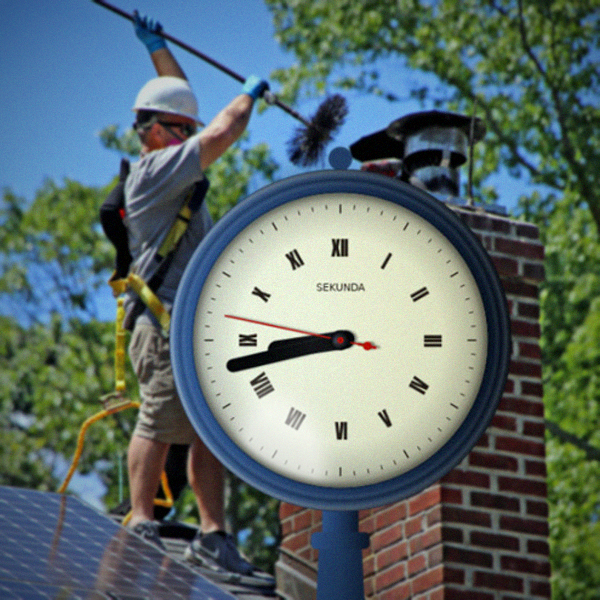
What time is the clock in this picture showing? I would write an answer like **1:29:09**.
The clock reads **8:42:47**
